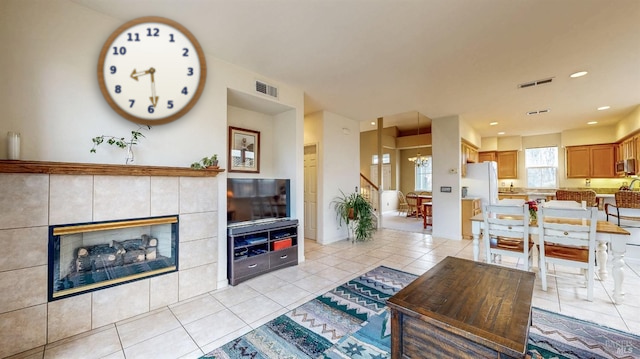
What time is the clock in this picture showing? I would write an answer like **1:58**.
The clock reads **8:29**
